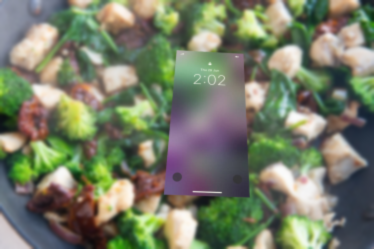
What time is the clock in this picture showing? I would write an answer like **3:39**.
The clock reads **2:02**
